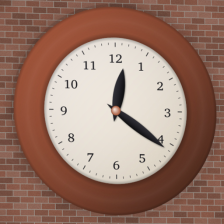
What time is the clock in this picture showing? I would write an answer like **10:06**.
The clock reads **12:21**
